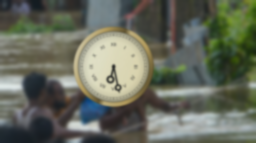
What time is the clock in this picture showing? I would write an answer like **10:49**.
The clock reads **6:28**
